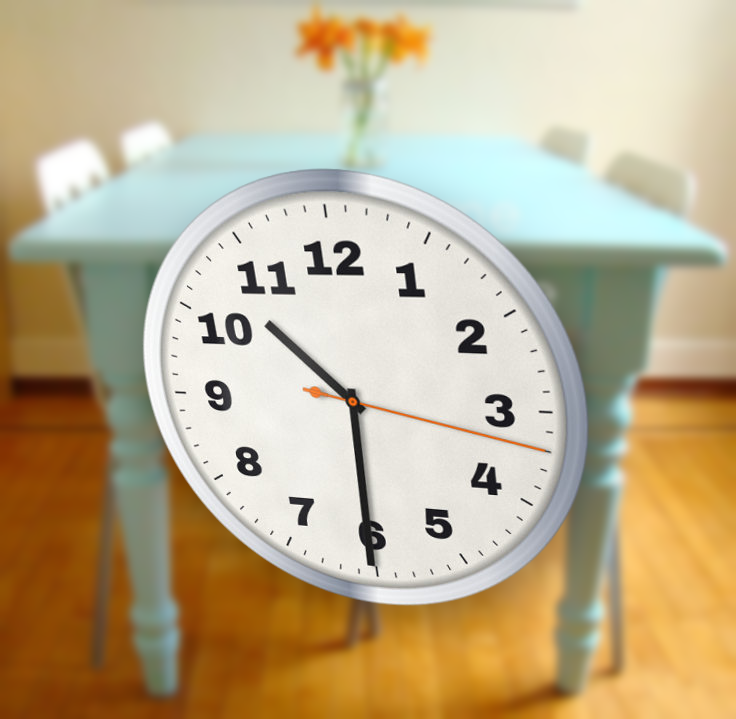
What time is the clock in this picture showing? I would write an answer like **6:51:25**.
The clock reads **10:30:17**
